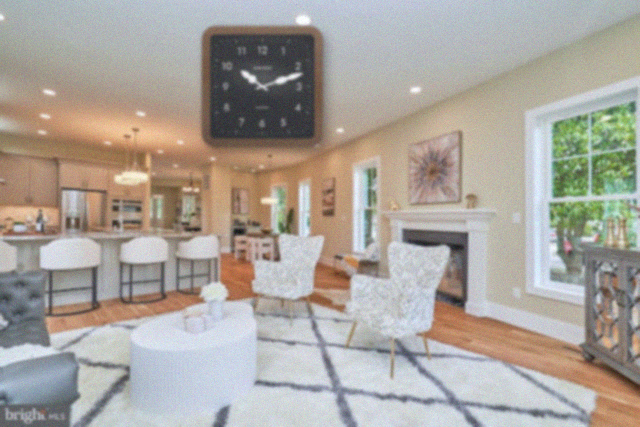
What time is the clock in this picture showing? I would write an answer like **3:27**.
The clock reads **10:12**
